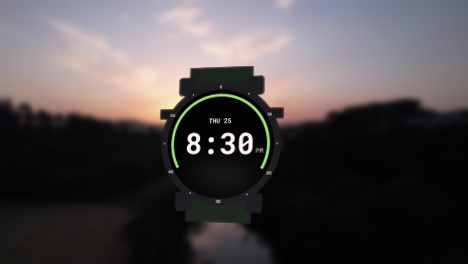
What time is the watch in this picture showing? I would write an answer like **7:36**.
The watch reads **8:30**
